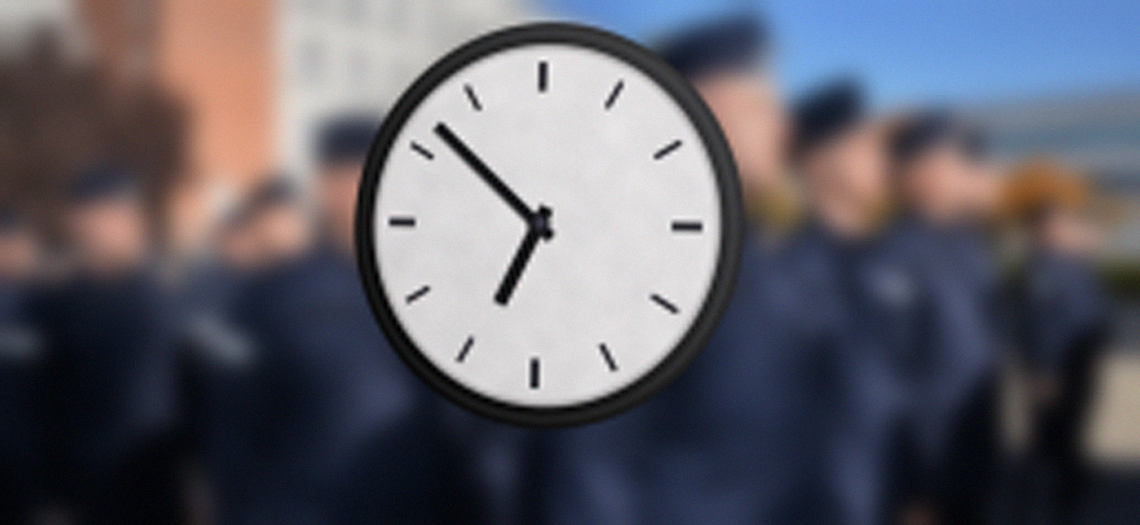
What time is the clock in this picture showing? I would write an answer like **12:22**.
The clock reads **6:52**
